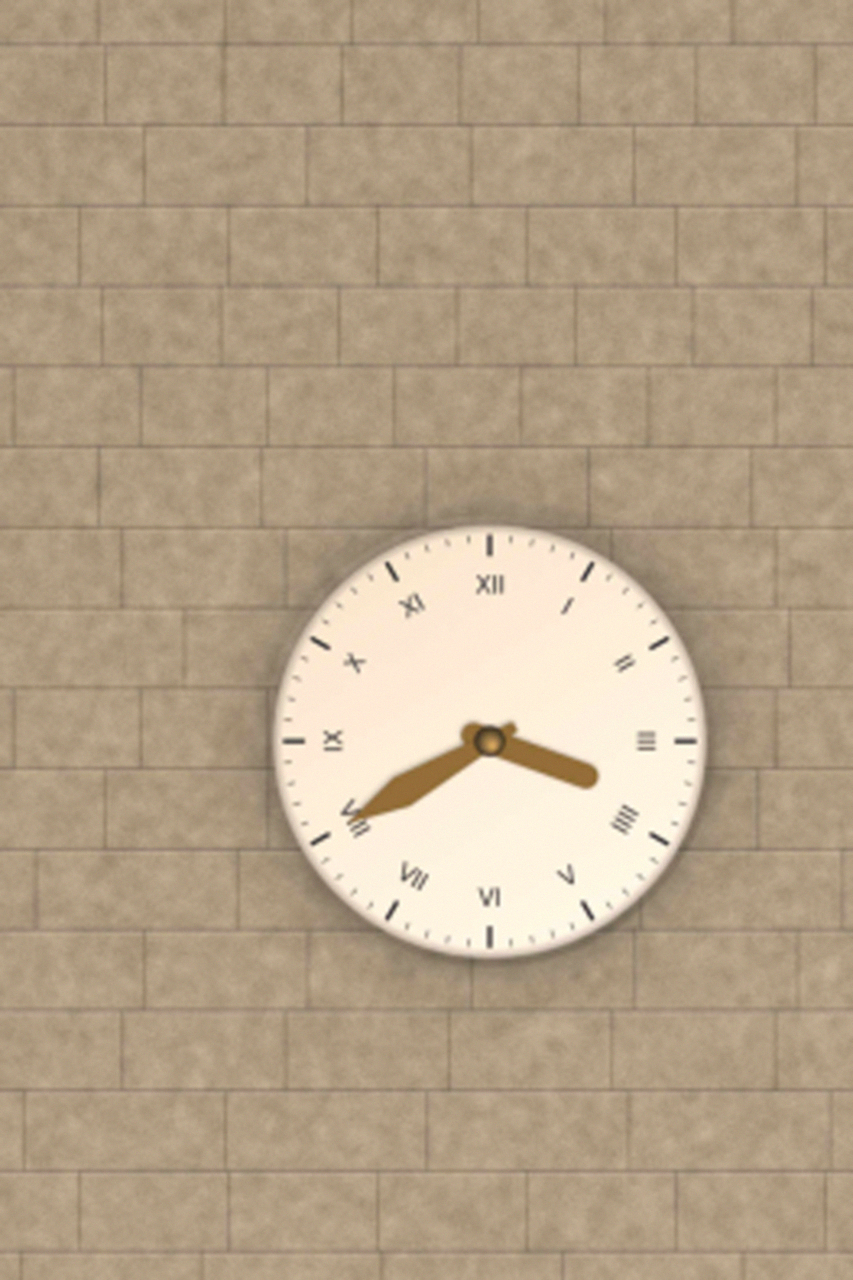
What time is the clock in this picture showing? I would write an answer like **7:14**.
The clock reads **3:40**
